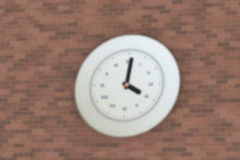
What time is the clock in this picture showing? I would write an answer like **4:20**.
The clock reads **4:01**
